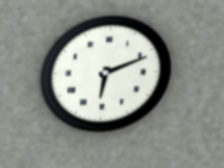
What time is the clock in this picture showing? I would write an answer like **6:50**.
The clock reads **6:11**
